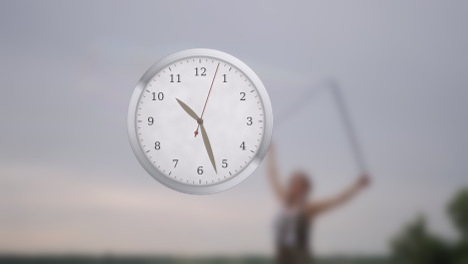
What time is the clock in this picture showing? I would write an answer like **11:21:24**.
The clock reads **10:27:03**
